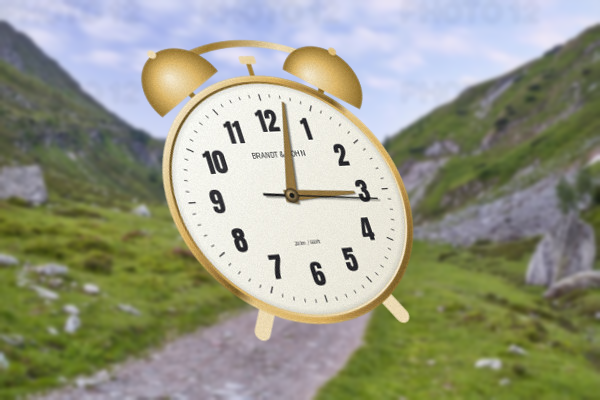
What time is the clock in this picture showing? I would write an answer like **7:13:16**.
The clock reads **3:02:16**
